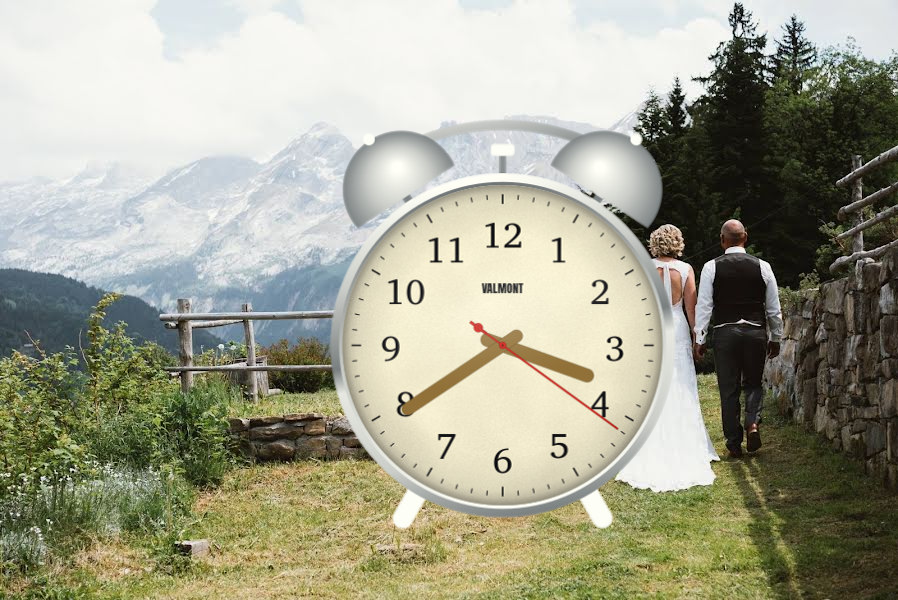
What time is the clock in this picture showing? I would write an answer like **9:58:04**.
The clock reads **3:39:21**
